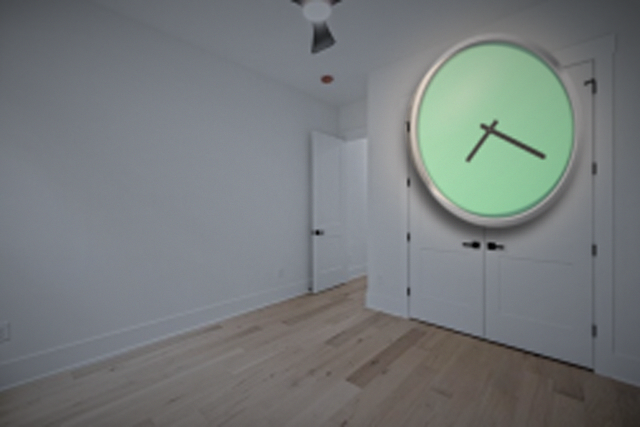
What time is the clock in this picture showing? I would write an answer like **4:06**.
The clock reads **7:19**
